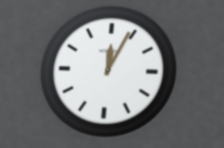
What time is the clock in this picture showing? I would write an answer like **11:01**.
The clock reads **12:04**
